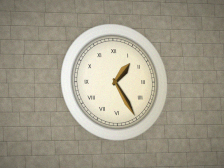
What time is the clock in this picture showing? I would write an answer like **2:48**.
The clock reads **1:25**
